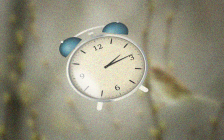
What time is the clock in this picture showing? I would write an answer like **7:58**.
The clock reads **2:14**
